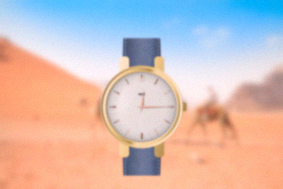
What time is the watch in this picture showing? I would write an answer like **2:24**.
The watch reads **12:15**
